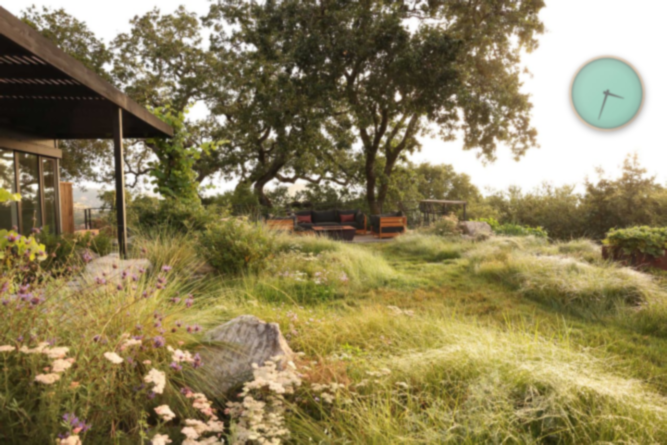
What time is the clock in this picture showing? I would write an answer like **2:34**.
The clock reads **3:33**
